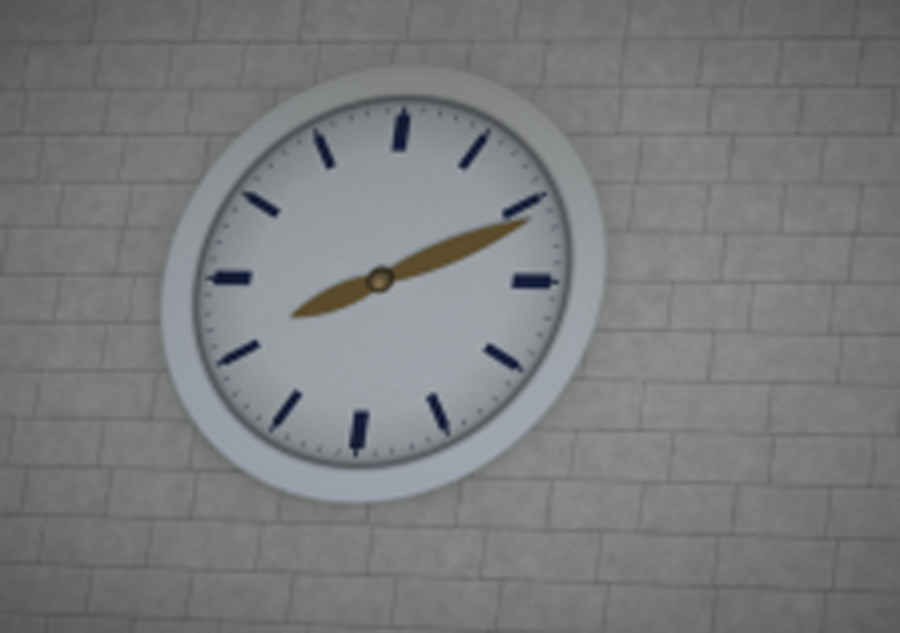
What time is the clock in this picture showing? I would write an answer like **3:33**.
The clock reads **8:11**
